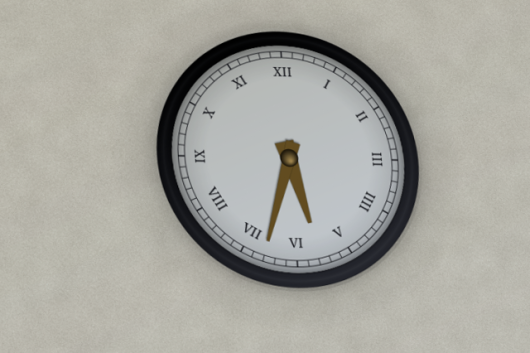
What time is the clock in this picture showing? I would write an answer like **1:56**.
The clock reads **5:33**
